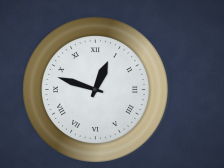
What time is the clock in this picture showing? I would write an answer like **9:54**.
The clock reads **12:48**
